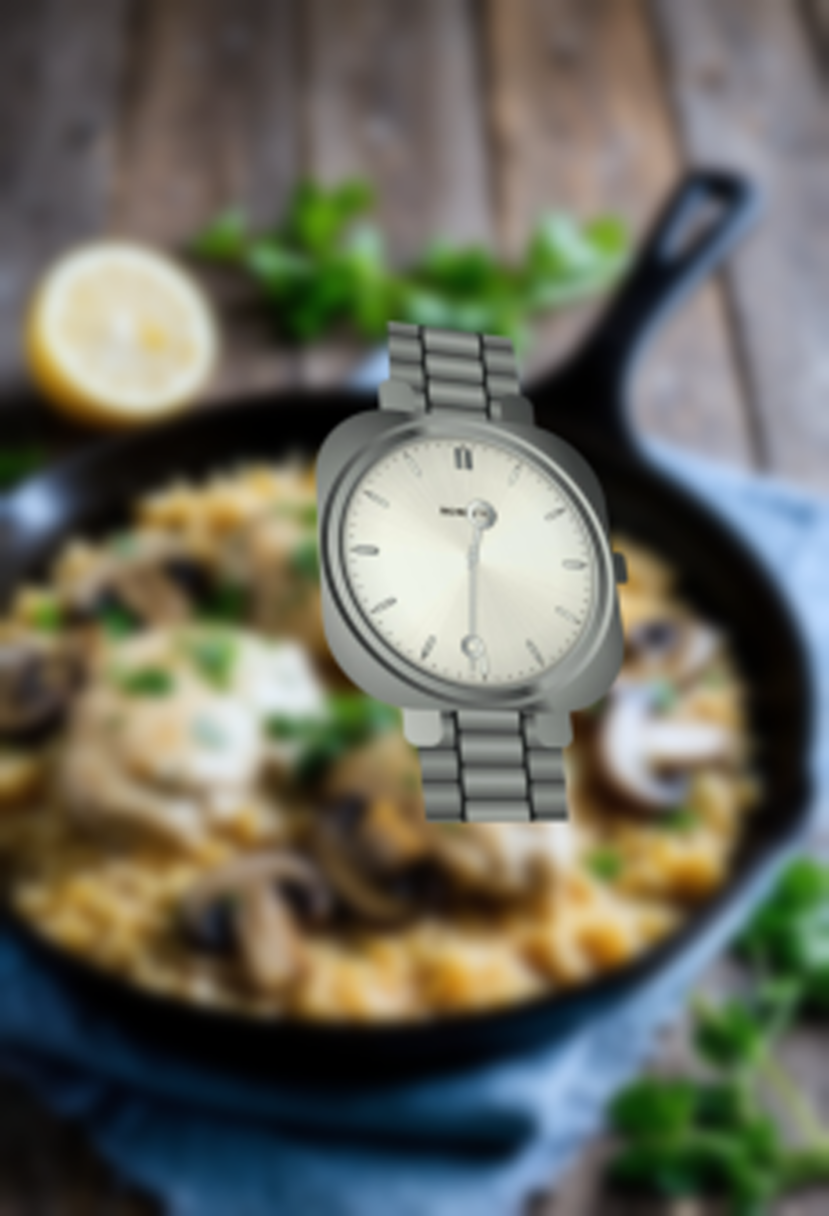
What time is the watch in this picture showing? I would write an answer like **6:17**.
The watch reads **12:31**
